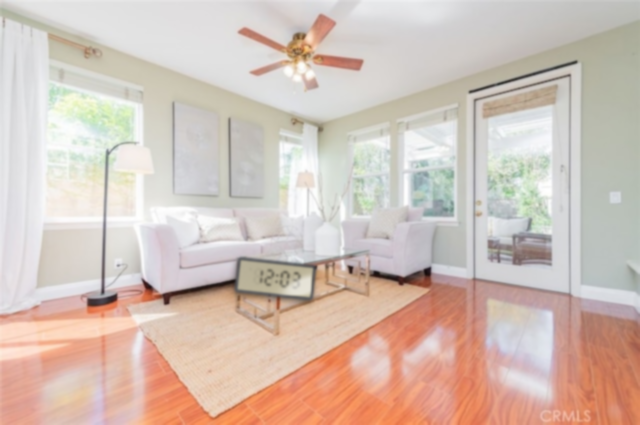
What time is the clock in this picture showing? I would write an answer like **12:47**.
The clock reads **12:03**
